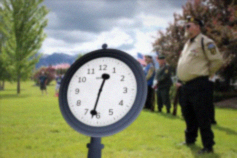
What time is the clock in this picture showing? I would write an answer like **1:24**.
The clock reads **12:32**
